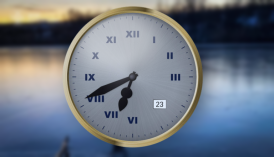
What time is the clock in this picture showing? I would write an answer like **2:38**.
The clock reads **6:41**
